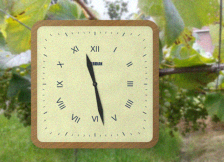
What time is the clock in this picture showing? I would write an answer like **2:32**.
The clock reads **11:28**
